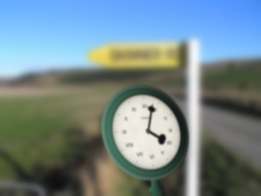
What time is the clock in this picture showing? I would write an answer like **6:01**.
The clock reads **4:03**
